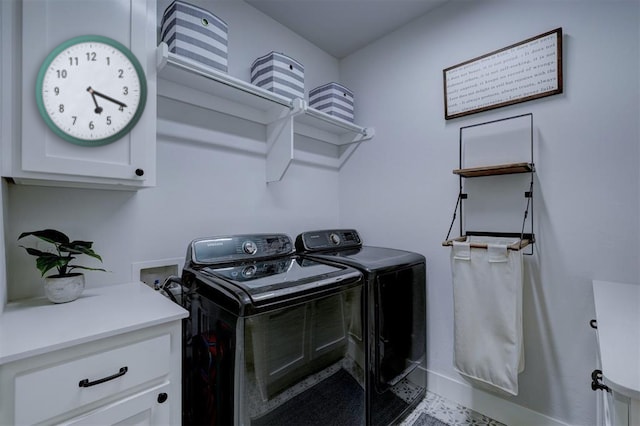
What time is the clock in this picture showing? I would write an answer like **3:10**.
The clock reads **5:19**
